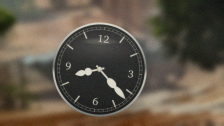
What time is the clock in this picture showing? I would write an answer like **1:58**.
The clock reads **8:22**
